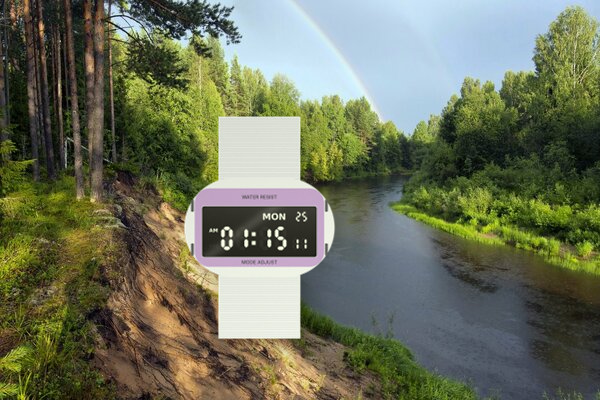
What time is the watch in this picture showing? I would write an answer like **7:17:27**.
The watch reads **1:15:11**
